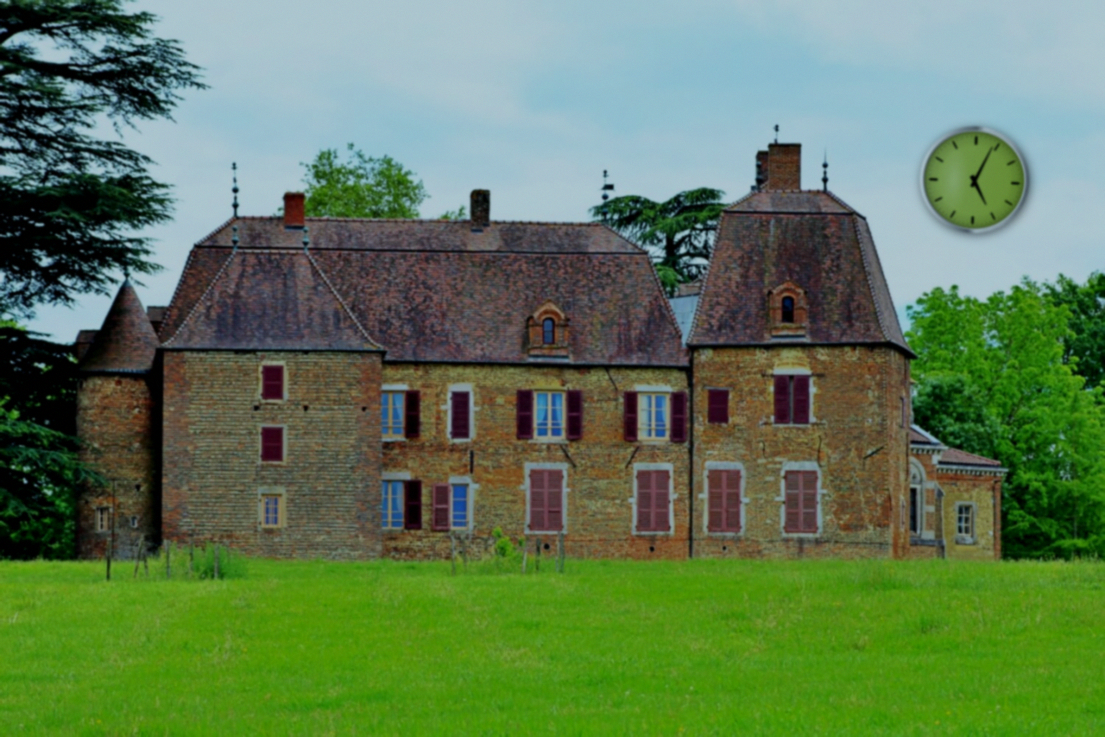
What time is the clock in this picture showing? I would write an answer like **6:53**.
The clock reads **5:04**
